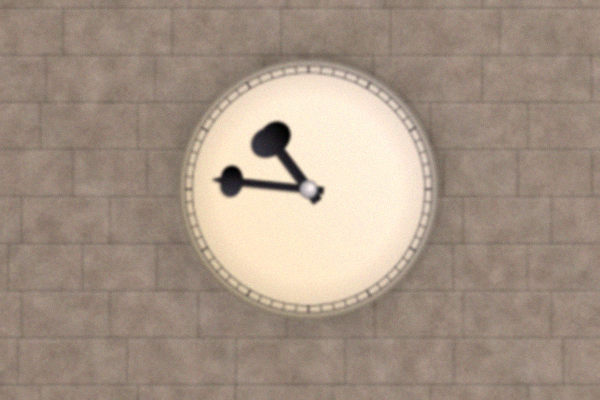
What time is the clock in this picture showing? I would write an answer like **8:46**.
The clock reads **10:46**
